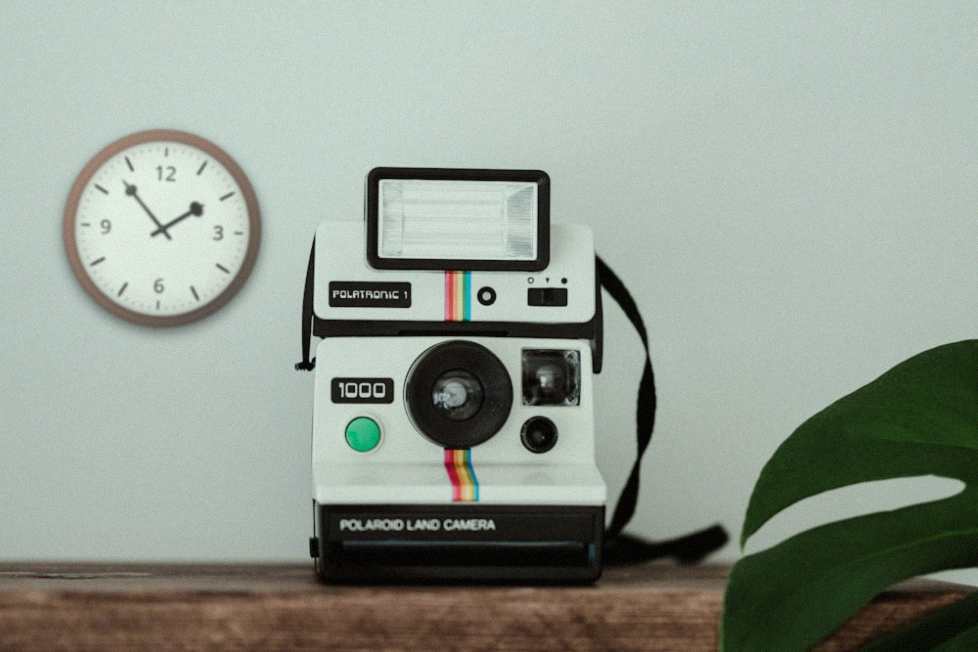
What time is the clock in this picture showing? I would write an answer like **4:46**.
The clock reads **1:53**
